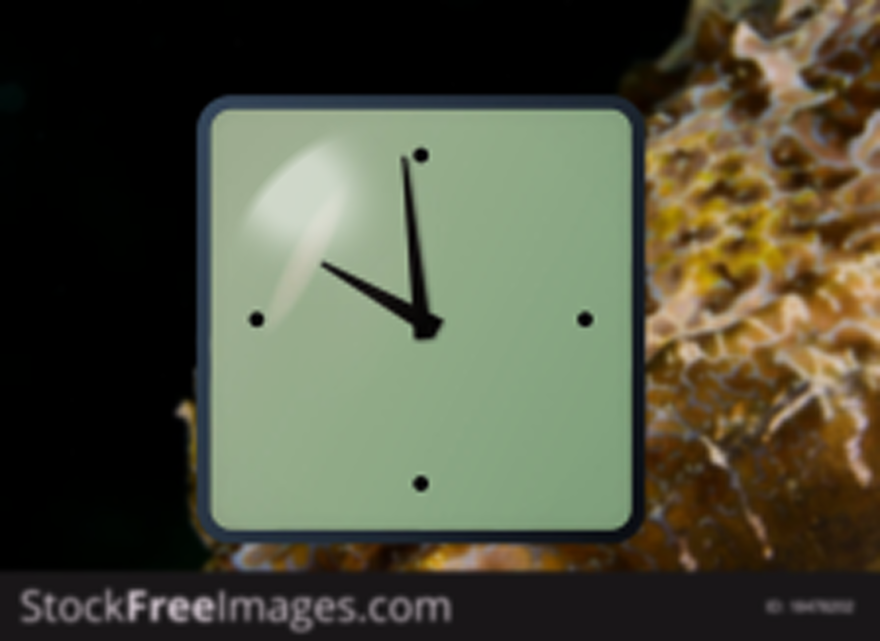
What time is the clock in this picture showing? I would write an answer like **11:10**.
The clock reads **9:59**
